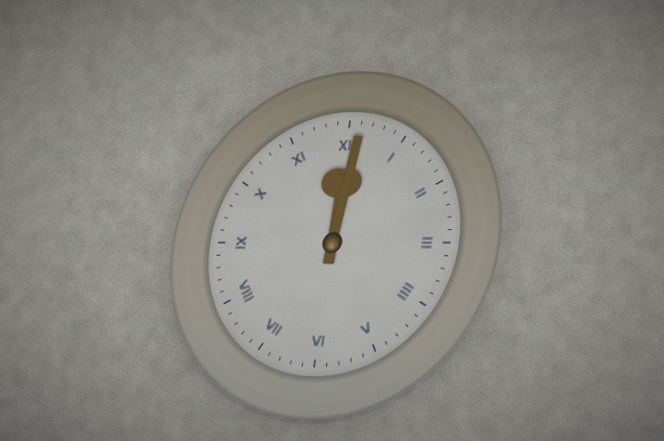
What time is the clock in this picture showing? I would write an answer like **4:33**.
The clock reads **12:01**
